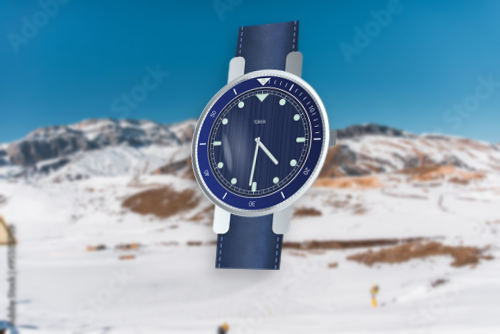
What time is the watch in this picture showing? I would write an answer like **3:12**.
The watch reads **4:31**
